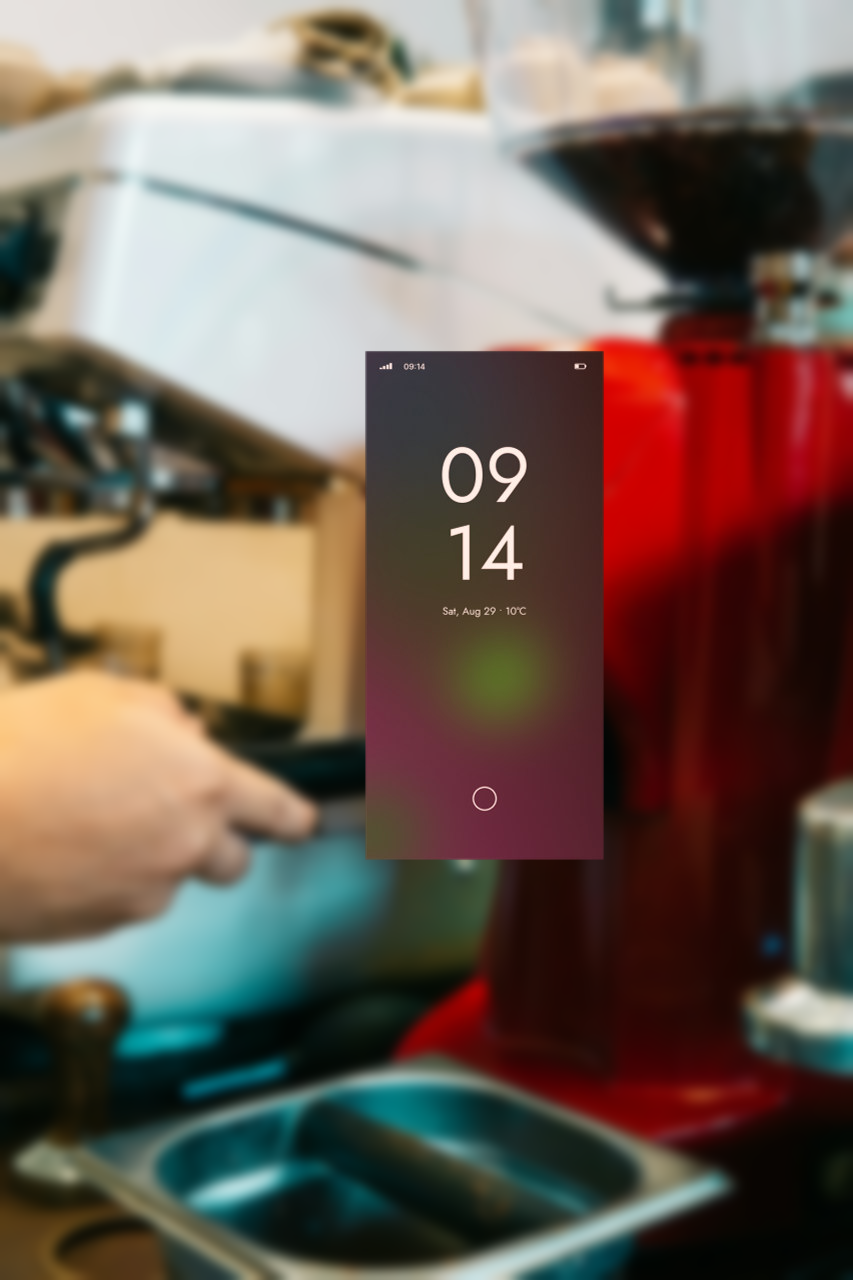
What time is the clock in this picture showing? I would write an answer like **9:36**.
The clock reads **9:14**
